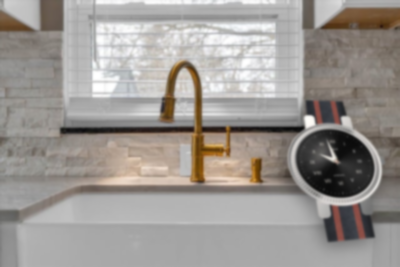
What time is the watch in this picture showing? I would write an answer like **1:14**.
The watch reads **9:58**
